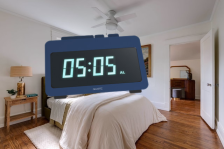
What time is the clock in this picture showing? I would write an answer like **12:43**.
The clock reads **5:05**
